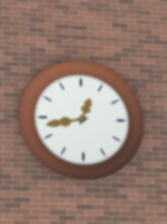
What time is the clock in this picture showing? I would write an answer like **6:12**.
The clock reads **12:43**
